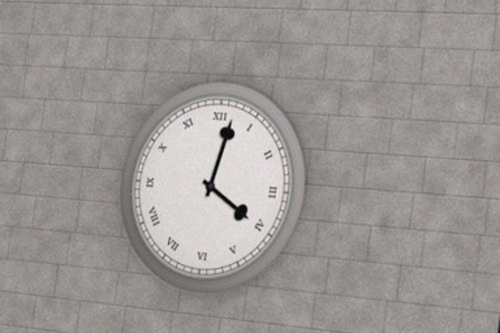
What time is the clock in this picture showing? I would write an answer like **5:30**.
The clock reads **4:02**
